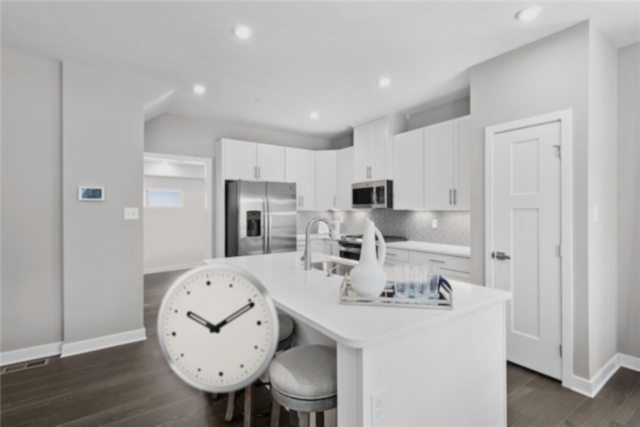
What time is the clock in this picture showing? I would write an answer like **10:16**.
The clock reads **10:11**
